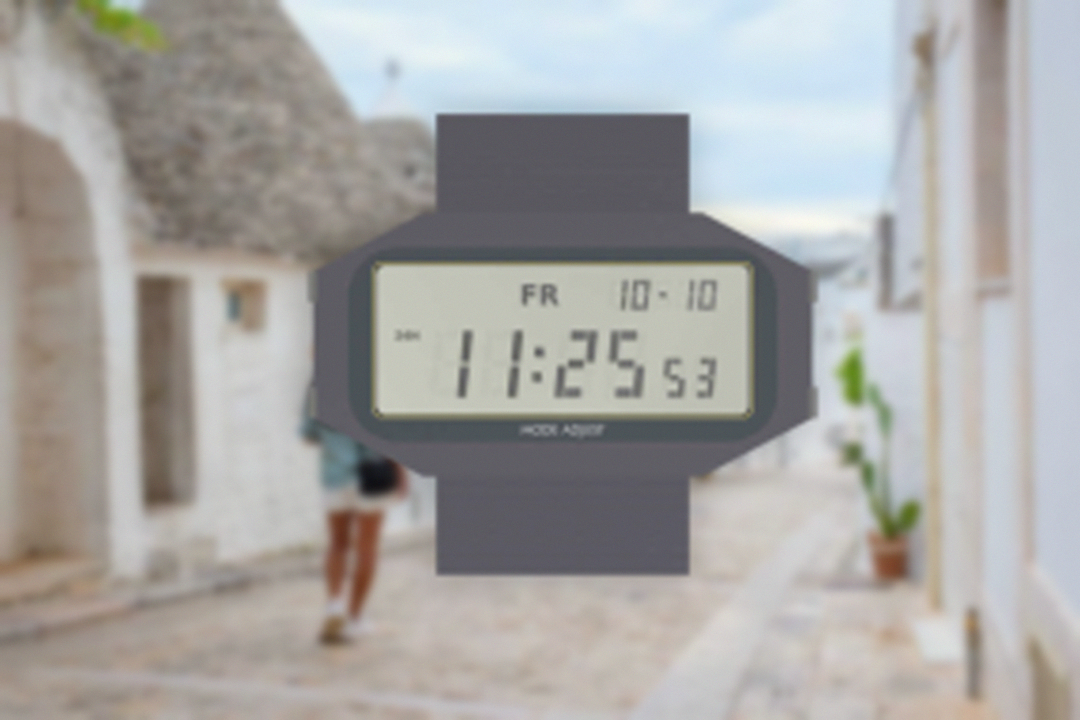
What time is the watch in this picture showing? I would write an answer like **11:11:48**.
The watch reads **11:25:53**
